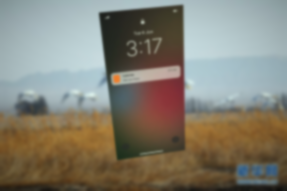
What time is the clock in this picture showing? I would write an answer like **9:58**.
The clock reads **3:17**
